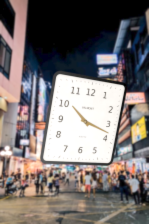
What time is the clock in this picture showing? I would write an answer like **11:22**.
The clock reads **10:18**
